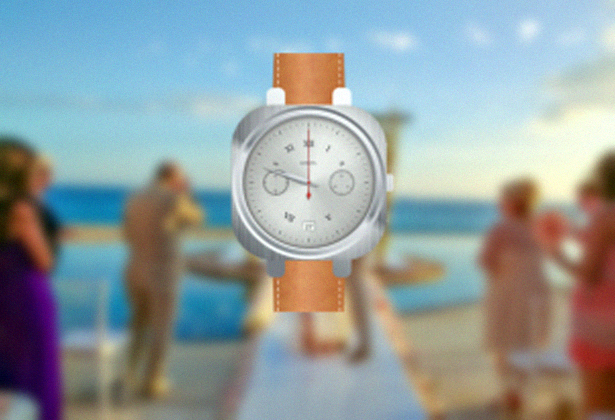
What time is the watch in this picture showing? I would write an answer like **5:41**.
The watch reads **9:48**
